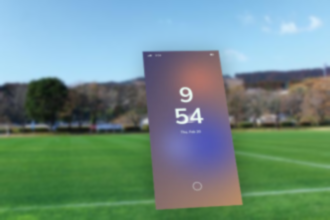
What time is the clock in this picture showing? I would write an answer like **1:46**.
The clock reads **9:54**
